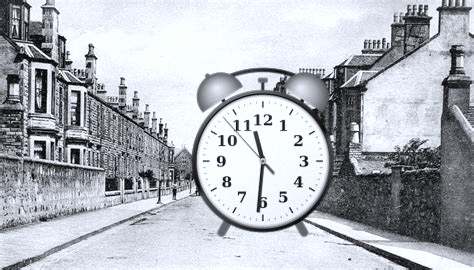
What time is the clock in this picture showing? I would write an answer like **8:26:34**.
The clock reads **11:30:53**
